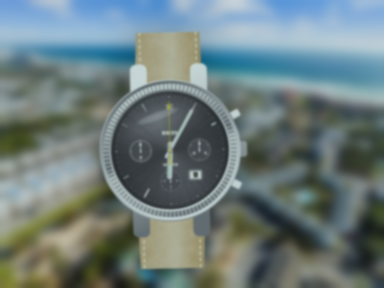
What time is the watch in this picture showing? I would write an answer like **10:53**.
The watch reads **6:05**
